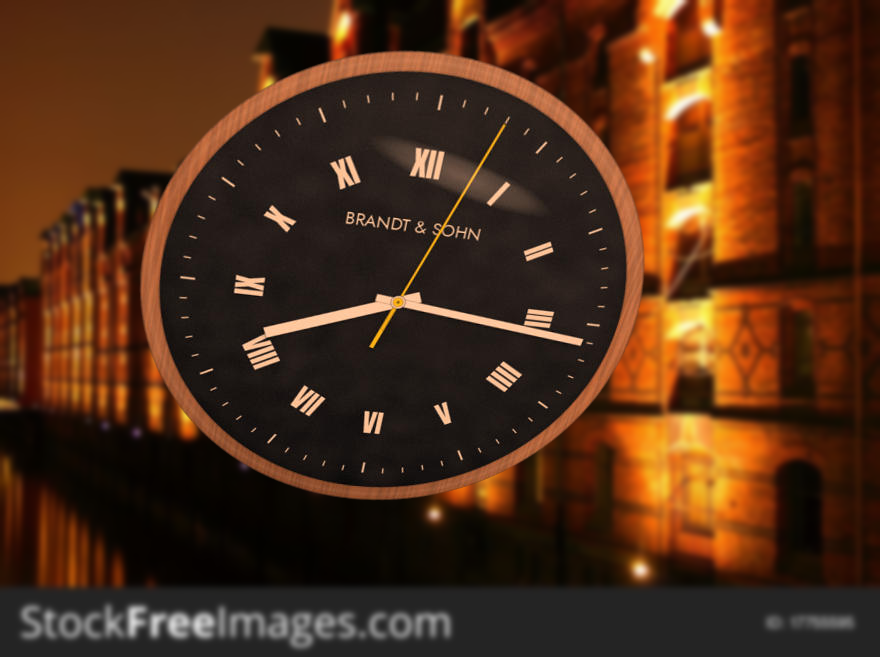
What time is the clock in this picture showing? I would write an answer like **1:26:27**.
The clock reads **8:16:03**
